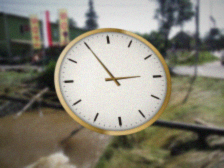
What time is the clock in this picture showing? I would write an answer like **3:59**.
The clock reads **2:55**
